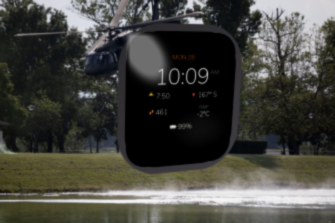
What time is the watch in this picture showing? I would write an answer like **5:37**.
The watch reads **10:09**
